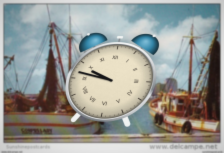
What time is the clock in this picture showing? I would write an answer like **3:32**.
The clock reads **9:47**
